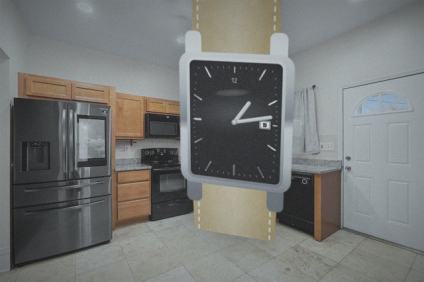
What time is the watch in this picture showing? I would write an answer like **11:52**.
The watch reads **1:13**
